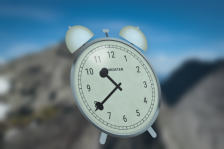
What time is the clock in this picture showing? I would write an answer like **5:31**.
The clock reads **10:39**
